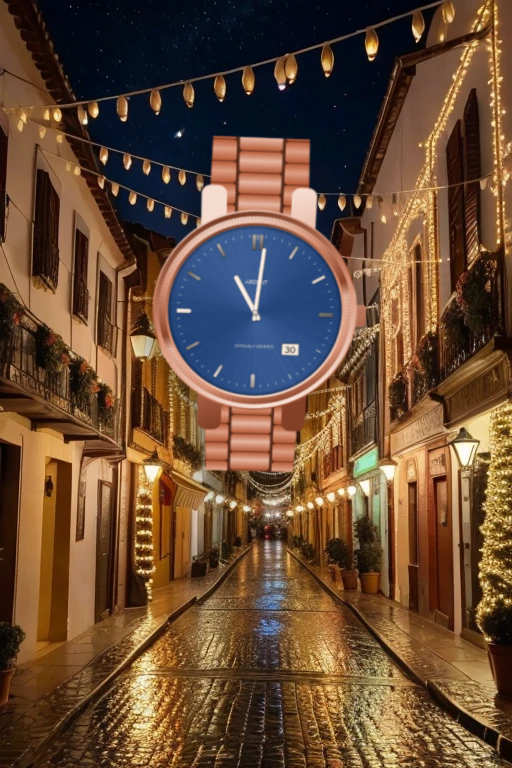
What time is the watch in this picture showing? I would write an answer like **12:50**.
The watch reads **11:01**
